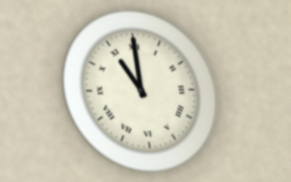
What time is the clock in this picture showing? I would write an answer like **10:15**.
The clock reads **11:00**
